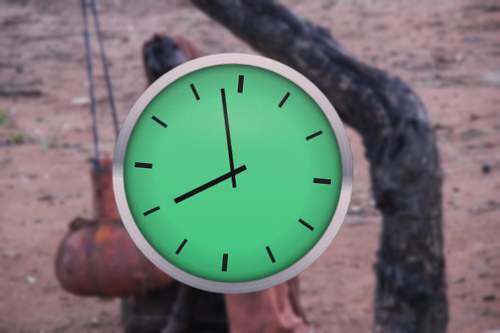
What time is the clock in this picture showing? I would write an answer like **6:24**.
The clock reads **7:58**
